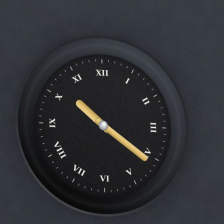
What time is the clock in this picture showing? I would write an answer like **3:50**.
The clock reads **10:21**
